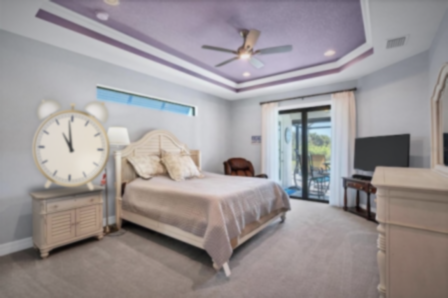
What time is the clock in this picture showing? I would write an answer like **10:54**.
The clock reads **10:59**
